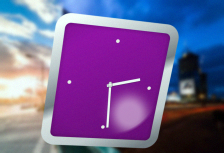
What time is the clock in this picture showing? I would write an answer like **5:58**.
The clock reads **2:29**
